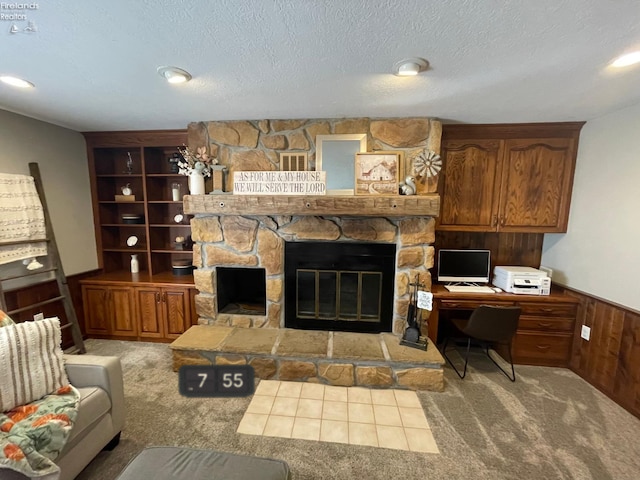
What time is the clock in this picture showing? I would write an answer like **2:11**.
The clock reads **7:55**
